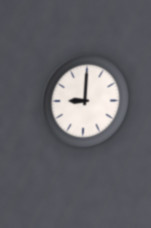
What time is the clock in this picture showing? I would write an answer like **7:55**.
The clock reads **9:00**
